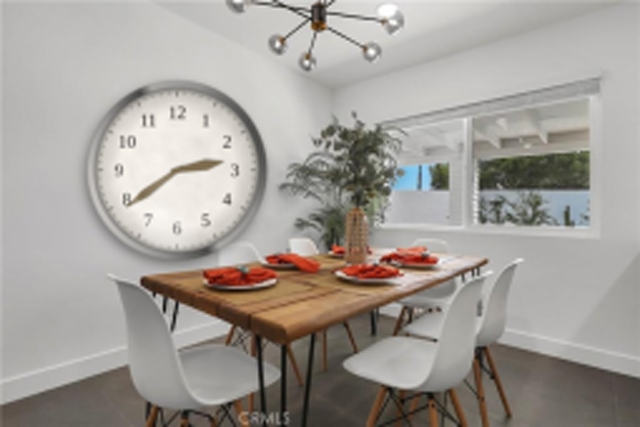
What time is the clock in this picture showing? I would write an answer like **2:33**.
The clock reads **2:39**
